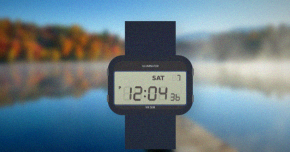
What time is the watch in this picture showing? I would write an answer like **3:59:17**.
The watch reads **12:04:36**
